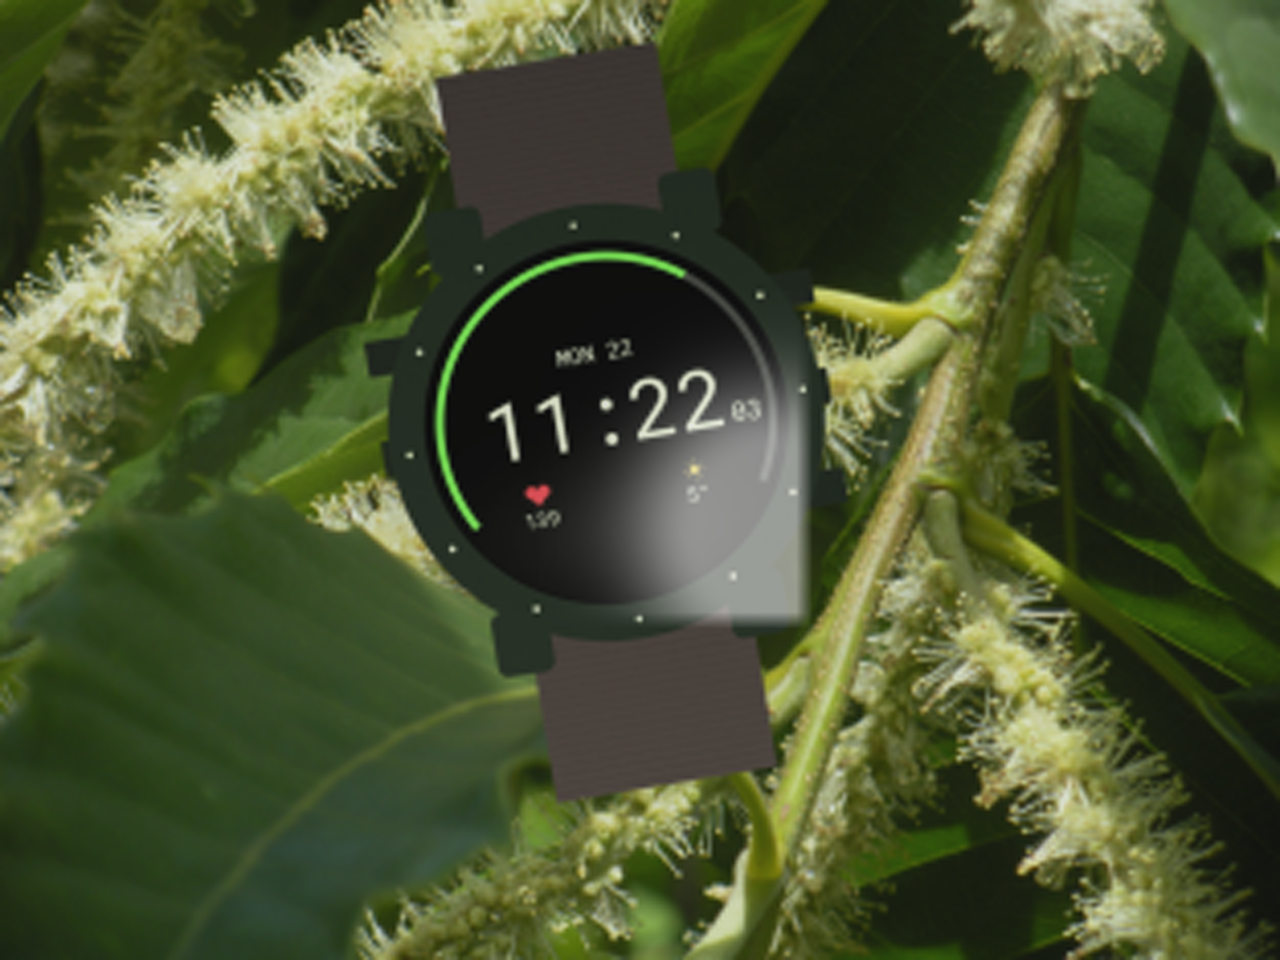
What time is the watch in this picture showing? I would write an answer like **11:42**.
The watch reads **11:22**
